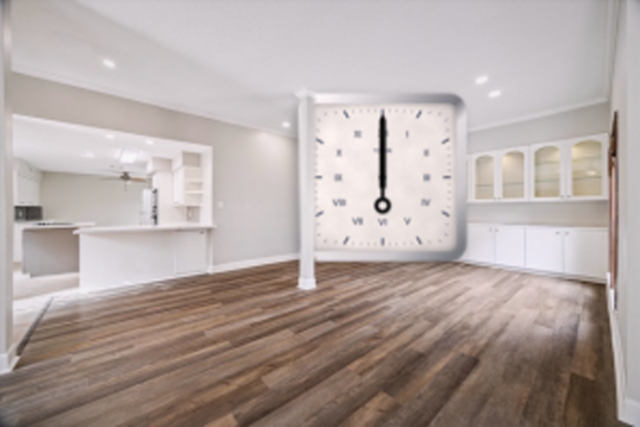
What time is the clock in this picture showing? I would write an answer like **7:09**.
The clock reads **6:00**
